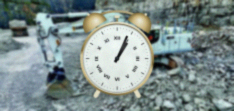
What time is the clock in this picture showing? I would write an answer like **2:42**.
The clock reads **1:04**
